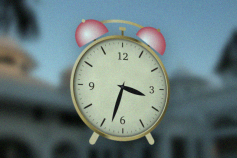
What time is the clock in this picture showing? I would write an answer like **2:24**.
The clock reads **3:33**
